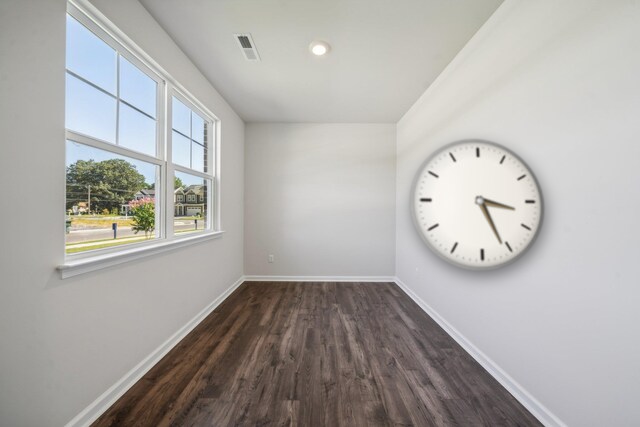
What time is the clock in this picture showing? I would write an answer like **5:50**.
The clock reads **3:26**
